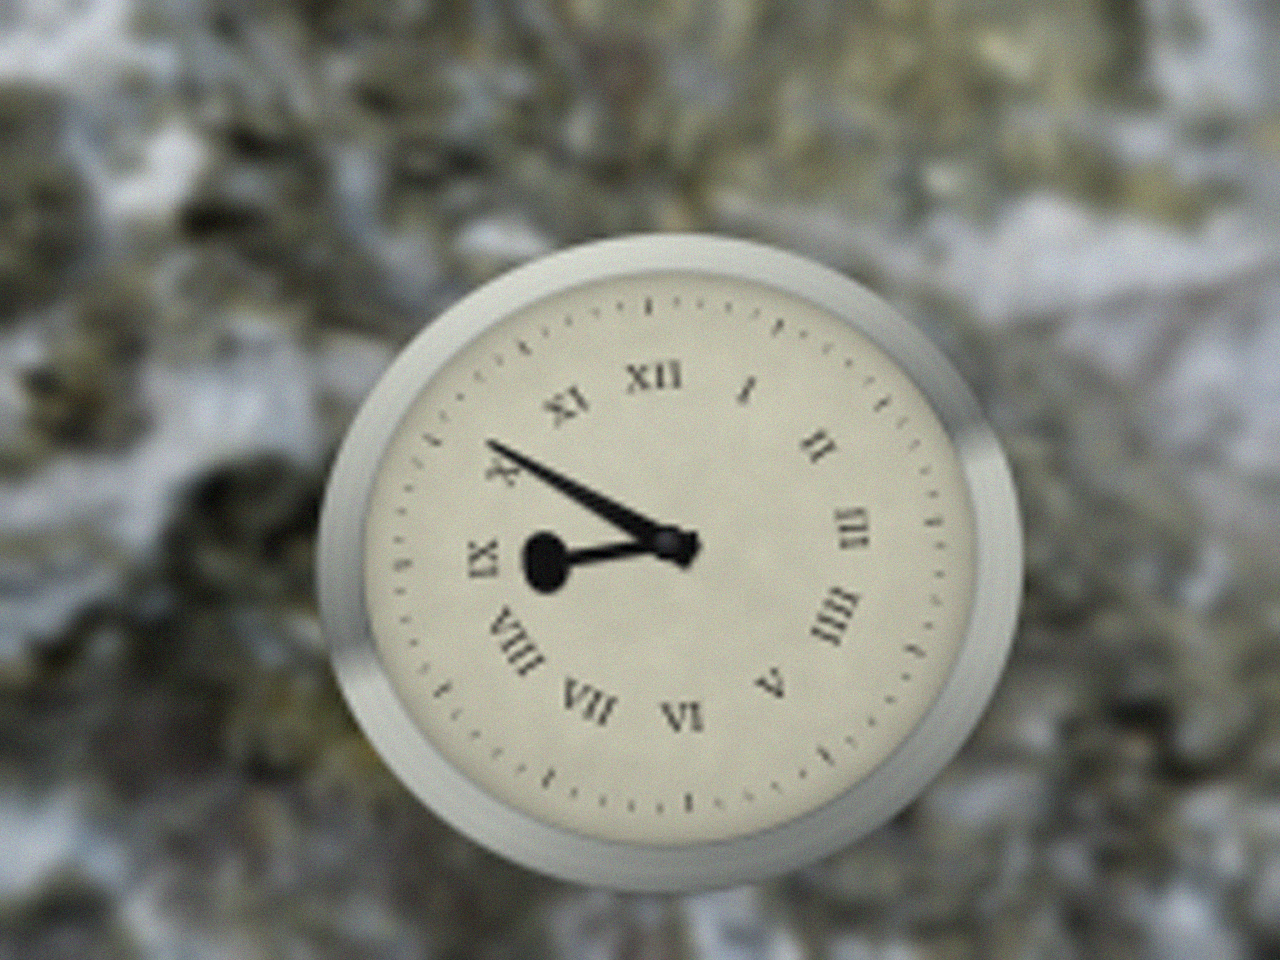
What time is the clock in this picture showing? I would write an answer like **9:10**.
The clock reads **8:51**
